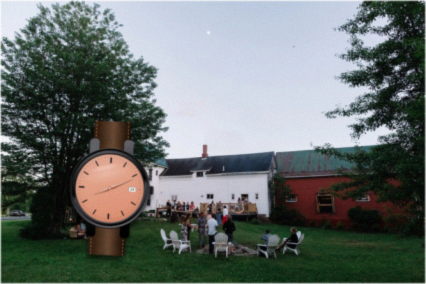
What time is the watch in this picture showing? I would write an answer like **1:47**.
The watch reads **8:11**
